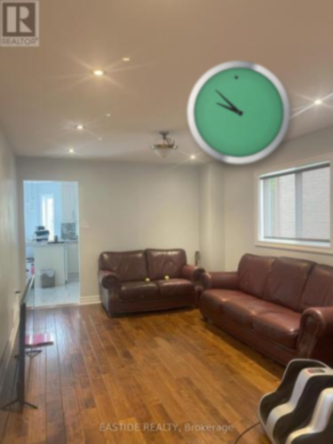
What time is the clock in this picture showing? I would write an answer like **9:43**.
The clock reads **9:53**
